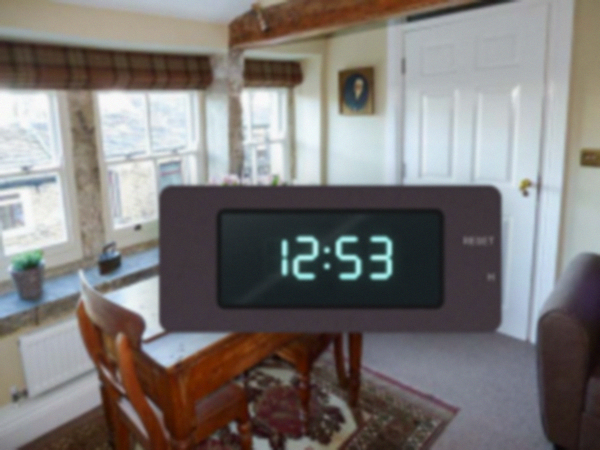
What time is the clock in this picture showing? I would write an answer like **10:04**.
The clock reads **12:53**
